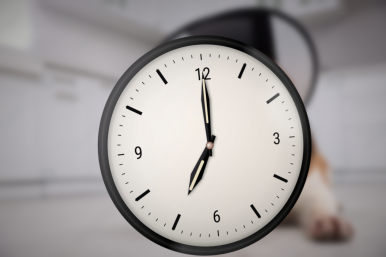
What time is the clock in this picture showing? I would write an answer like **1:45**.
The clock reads **7:00**
